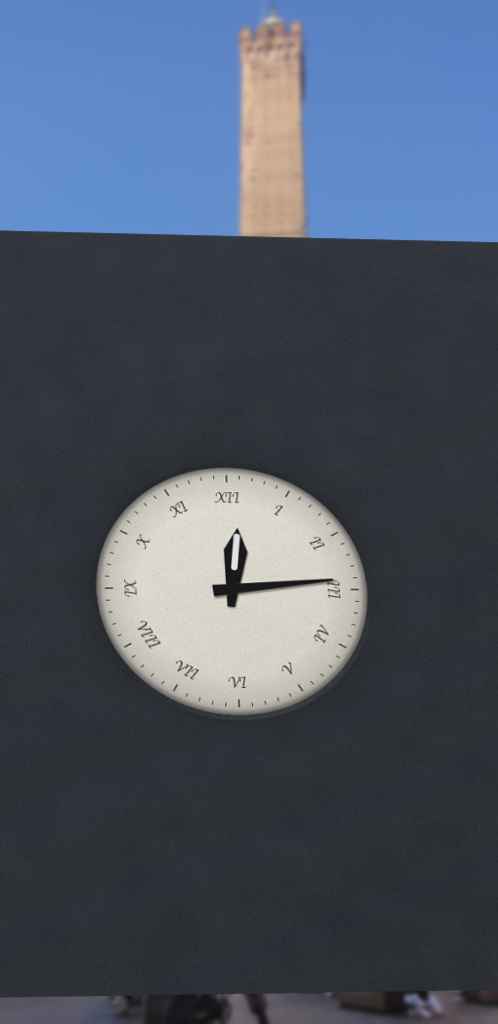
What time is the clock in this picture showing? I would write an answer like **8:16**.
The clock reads **12:14**
